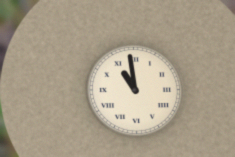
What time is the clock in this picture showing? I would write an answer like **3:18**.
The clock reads **10:59**
